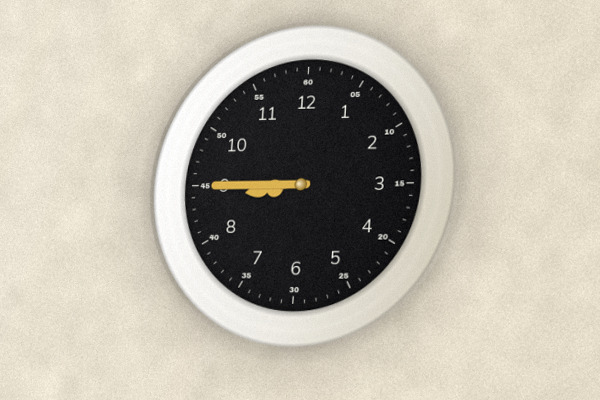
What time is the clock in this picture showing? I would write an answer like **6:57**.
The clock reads **8:45**
